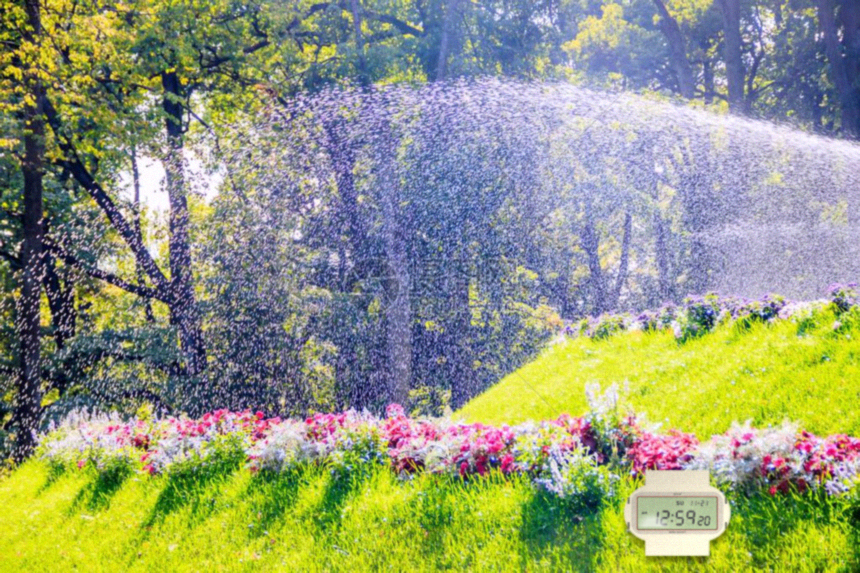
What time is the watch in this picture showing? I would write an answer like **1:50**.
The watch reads **12:59**
